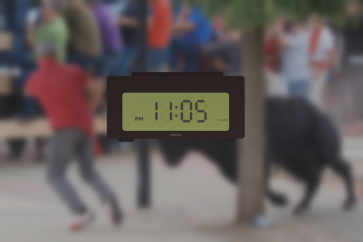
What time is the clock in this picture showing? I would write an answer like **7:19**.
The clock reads **11:05**
